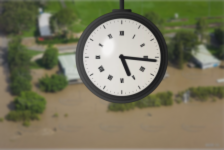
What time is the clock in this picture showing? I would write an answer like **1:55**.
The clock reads **5:16**
